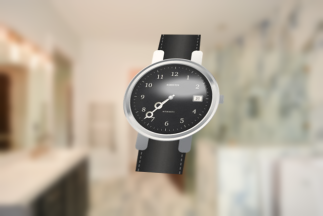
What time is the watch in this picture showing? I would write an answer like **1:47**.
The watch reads **7:37**
